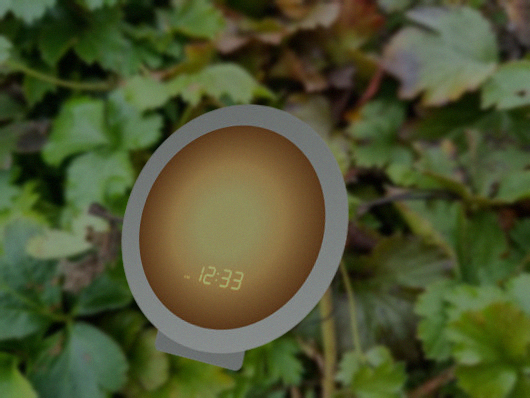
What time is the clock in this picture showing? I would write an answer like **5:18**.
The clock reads **12:33**
